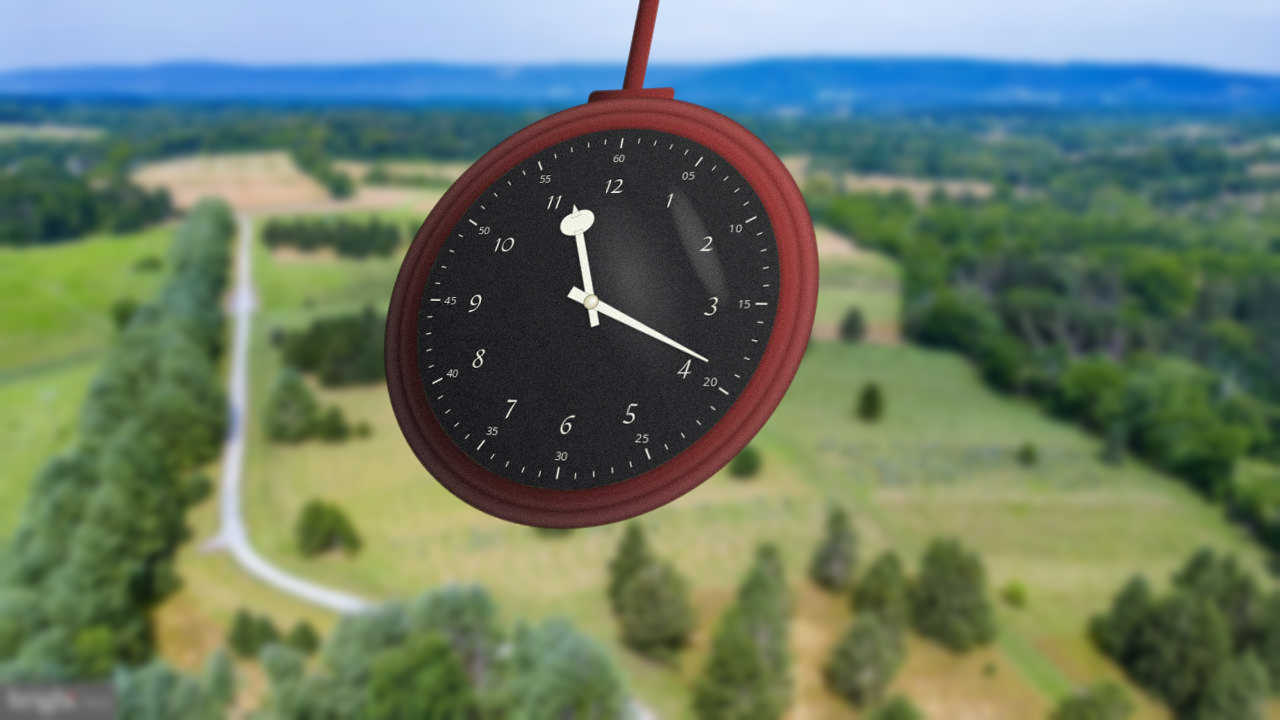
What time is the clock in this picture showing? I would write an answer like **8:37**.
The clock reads **11:19**
